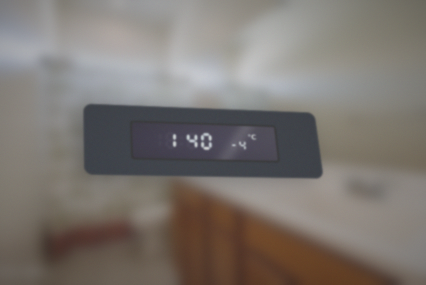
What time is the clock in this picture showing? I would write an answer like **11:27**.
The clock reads **1:40**
